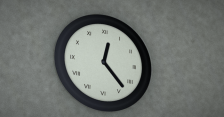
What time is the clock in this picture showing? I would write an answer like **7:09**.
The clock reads **12:23**
